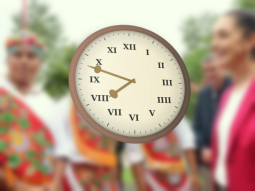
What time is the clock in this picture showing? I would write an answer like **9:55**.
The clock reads **7:48**
